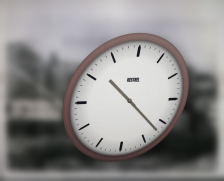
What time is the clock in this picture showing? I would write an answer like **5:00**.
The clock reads **10:22**
